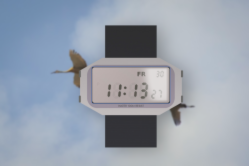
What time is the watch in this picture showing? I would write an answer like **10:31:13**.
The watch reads **11:13:27**
